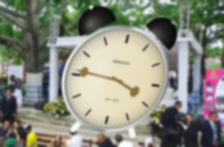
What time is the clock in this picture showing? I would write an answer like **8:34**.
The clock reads **3:46**
